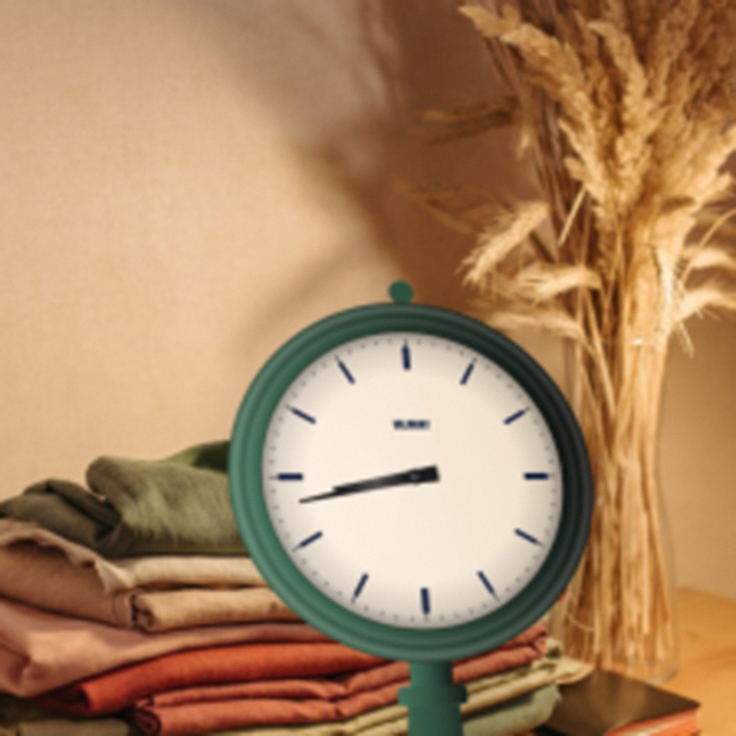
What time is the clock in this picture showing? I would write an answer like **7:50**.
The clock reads **8:43**
